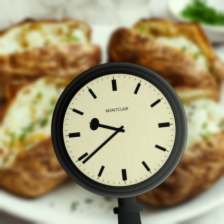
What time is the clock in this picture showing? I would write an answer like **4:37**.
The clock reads **9:39**
